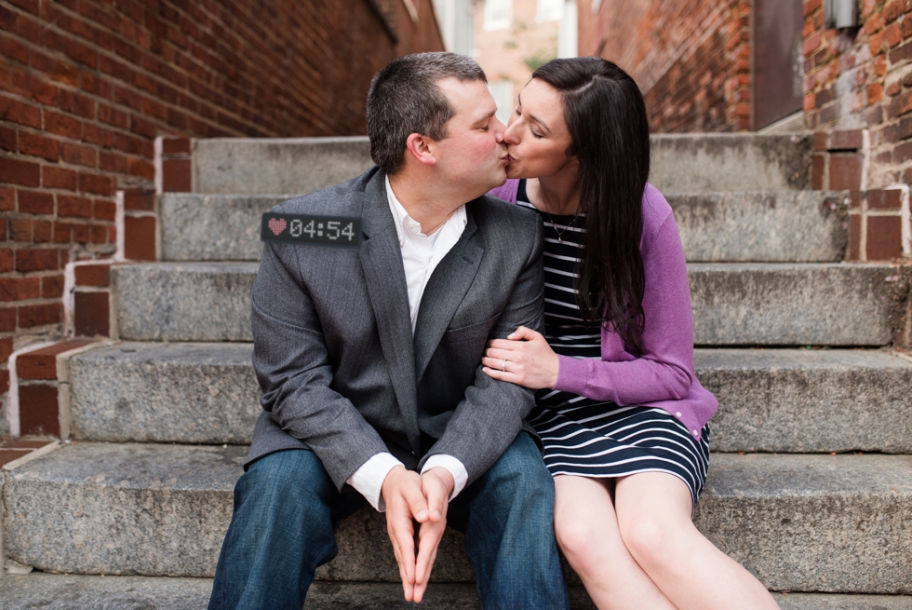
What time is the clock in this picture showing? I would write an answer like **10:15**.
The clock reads **4:54**
